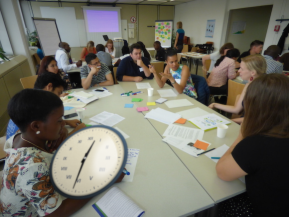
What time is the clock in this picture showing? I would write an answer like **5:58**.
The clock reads **12:31**
